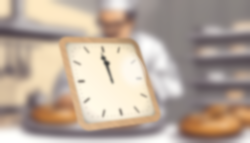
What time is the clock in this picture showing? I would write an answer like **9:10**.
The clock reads **11:59**
